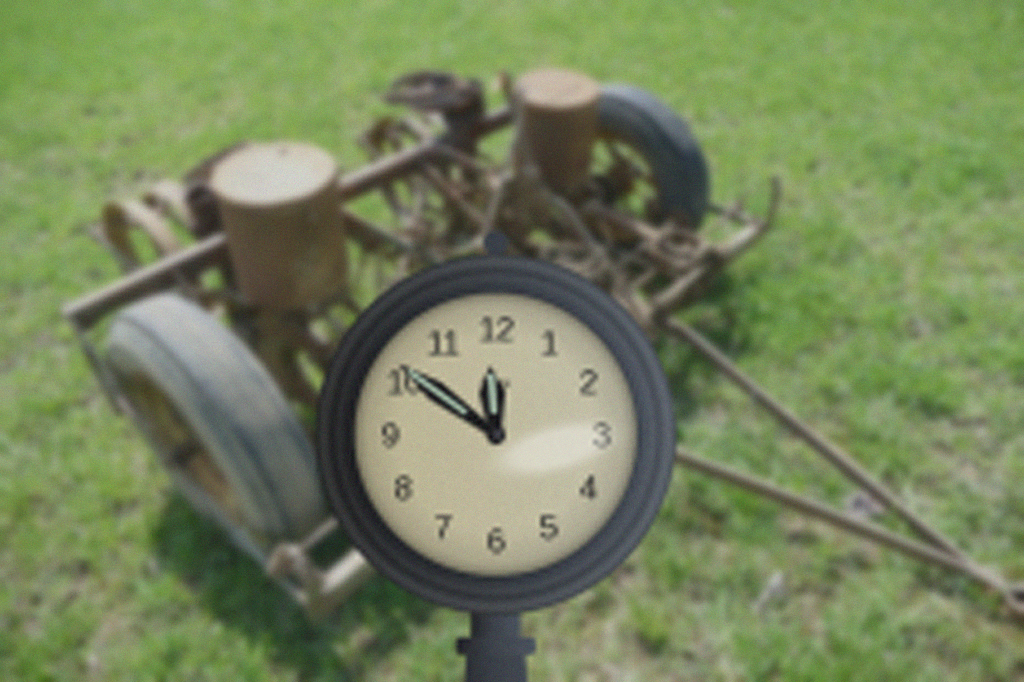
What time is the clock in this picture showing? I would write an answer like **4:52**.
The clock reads **11:51**
